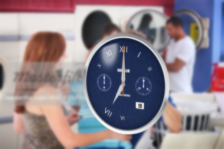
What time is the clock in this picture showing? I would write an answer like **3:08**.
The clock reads **7:00**
